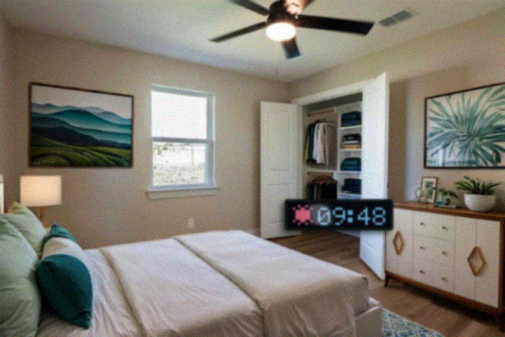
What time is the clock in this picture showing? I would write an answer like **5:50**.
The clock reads **9:48**
